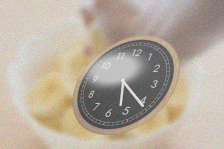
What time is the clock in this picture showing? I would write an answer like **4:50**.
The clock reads **5:21**
